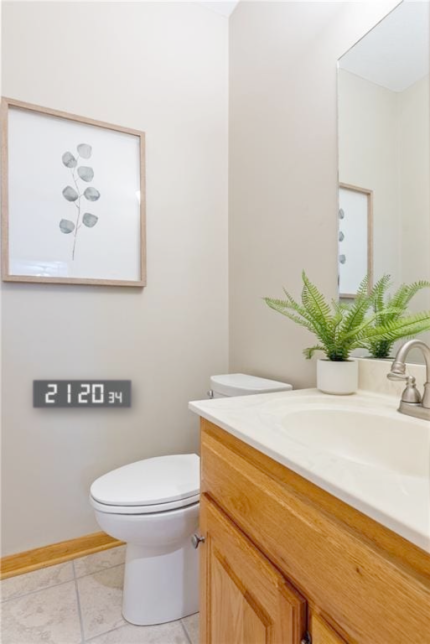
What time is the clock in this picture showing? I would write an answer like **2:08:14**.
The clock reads **21:20:34**
